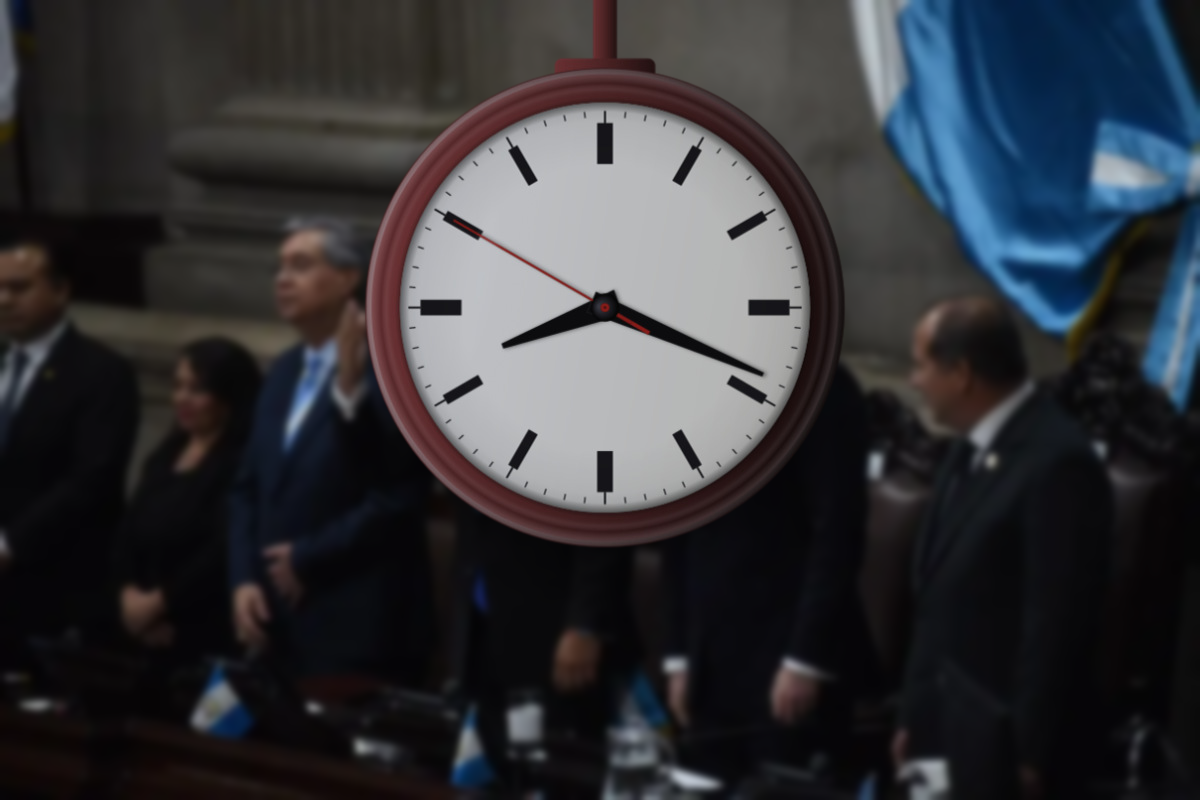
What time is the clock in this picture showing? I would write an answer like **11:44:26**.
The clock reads **8:18:50**
